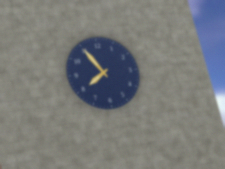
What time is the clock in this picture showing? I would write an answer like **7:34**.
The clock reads **7:55**
